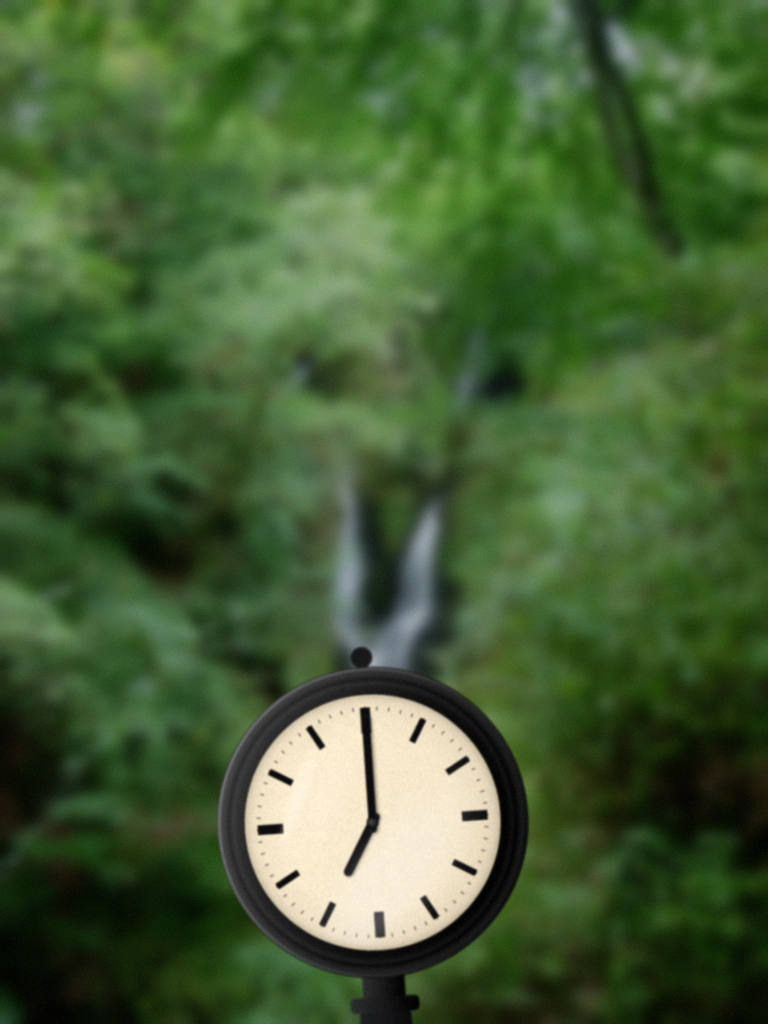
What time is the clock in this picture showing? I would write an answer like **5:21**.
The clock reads **7:00**
